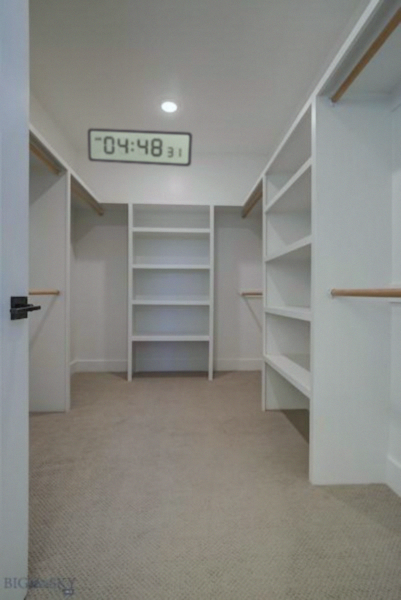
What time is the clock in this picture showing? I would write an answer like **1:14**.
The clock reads **4:48**
